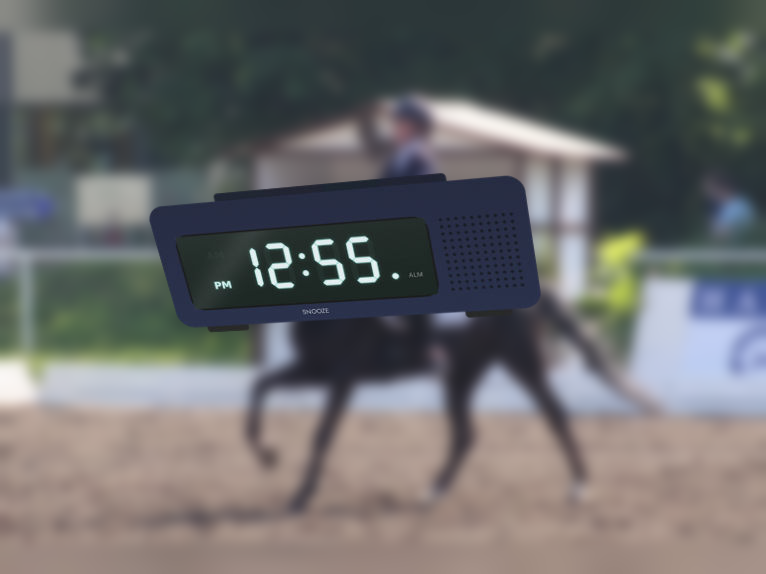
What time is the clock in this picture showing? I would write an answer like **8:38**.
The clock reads **12:55**
